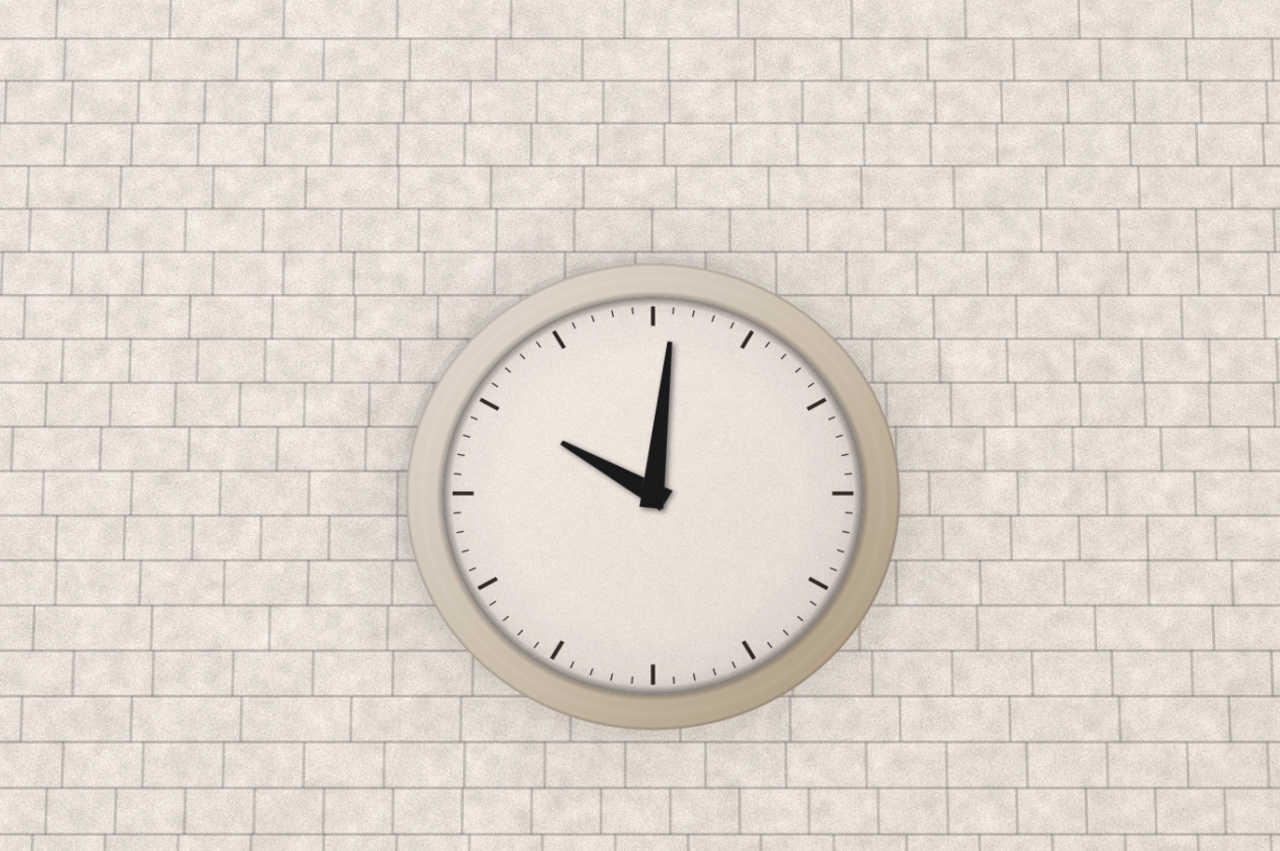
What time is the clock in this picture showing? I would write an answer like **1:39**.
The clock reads **10:01**
